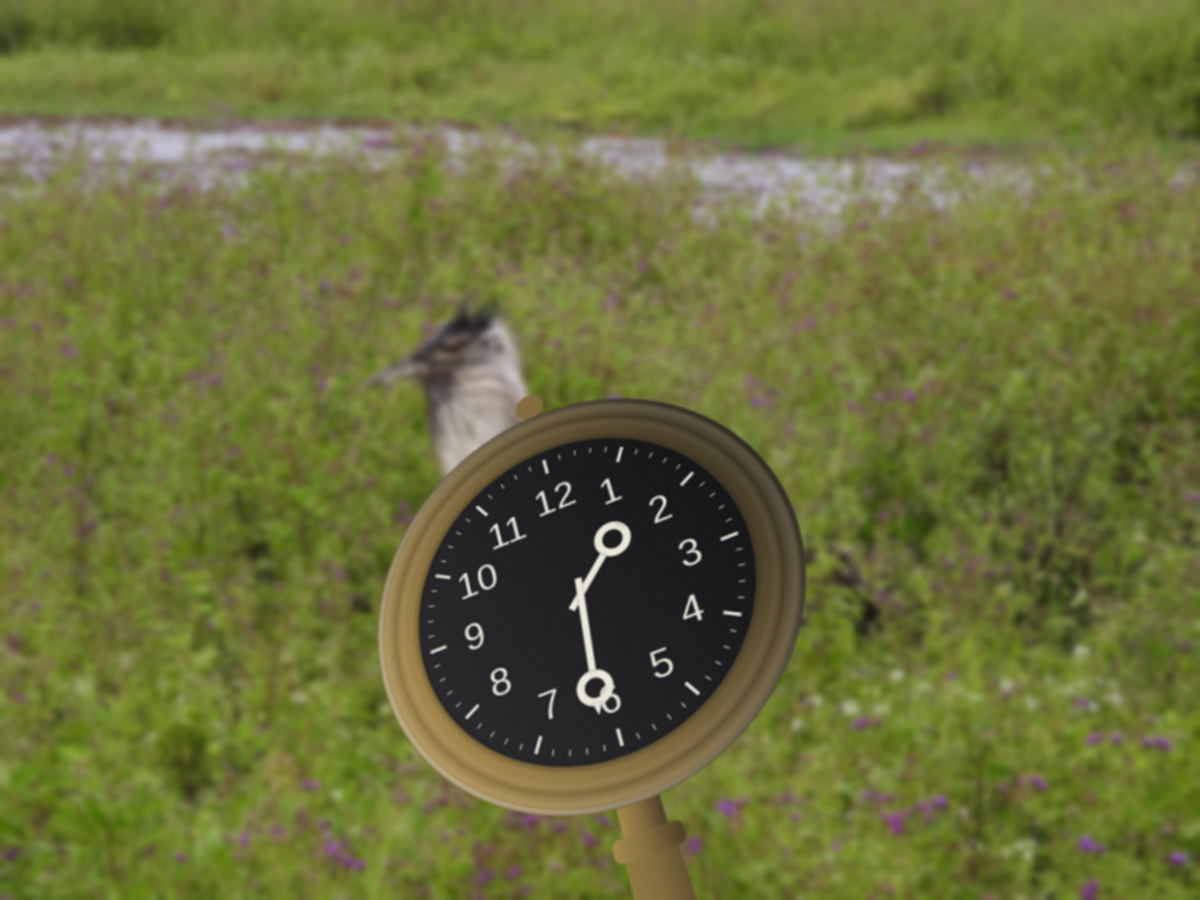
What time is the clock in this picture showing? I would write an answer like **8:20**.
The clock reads **1:31**
